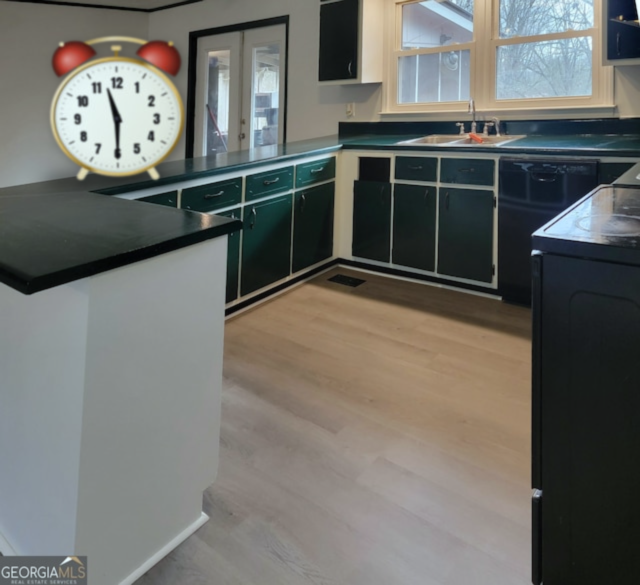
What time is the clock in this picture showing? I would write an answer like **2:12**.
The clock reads **11:30**
